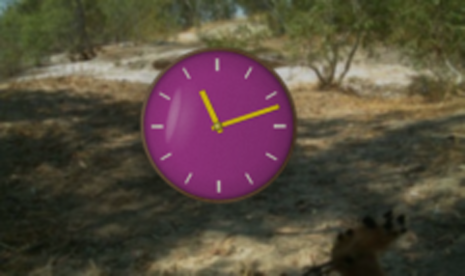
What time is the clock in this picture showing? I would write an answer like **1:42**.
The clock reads **11:12**
